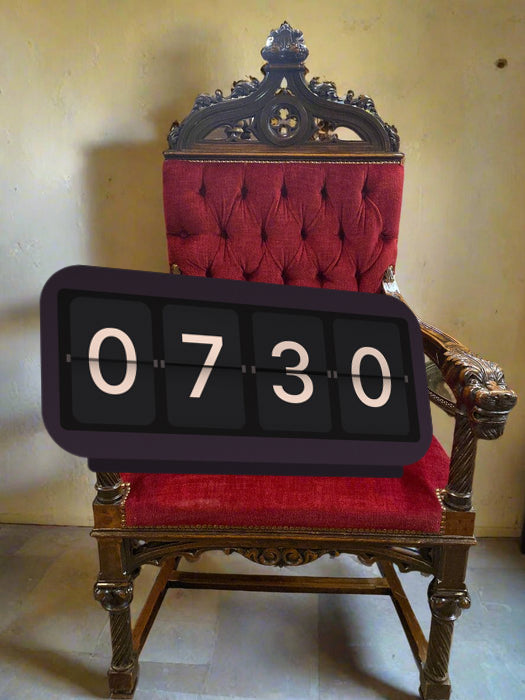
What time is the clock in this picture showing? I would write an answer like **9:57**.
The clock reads **7:30**
